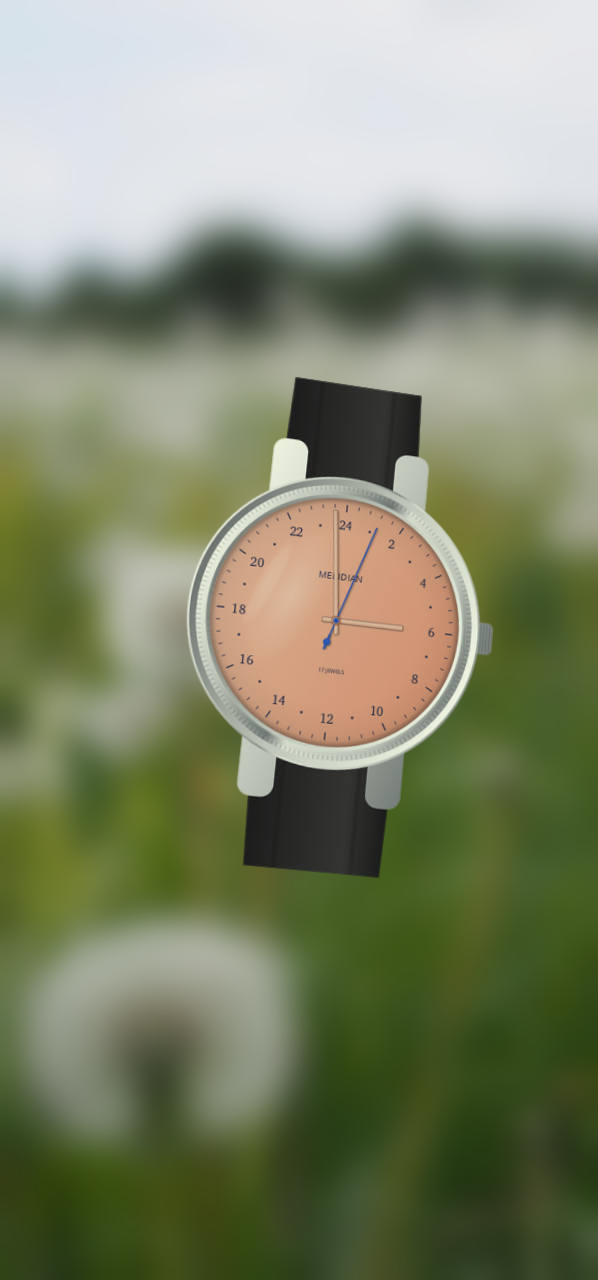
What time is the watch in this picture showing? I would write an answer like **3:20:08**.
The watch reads **5:59:03**
